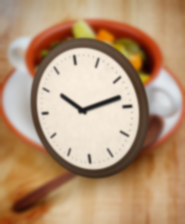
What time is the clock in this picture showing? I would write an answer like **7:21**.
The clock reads **10:13**
